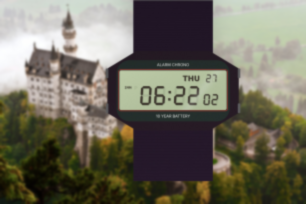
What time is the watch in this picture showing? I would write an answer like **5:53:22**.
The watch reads **6:22:02**
